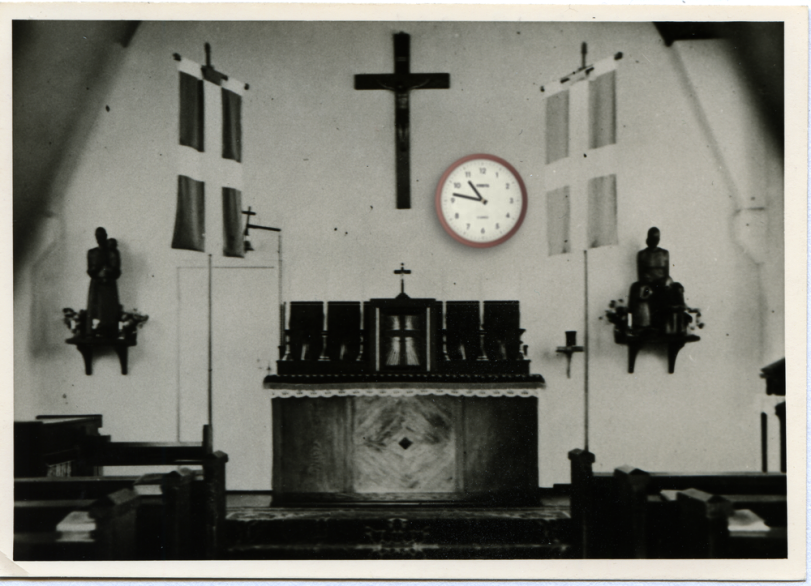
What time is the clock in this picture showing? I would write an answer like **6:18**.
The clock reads **10:47**
